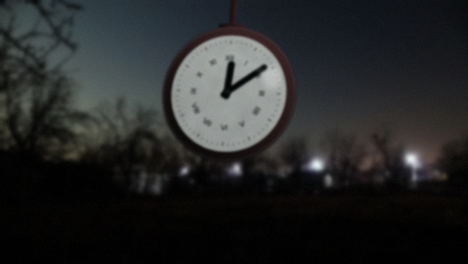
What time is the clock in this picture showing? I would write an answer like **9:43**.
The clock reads **12:09**
